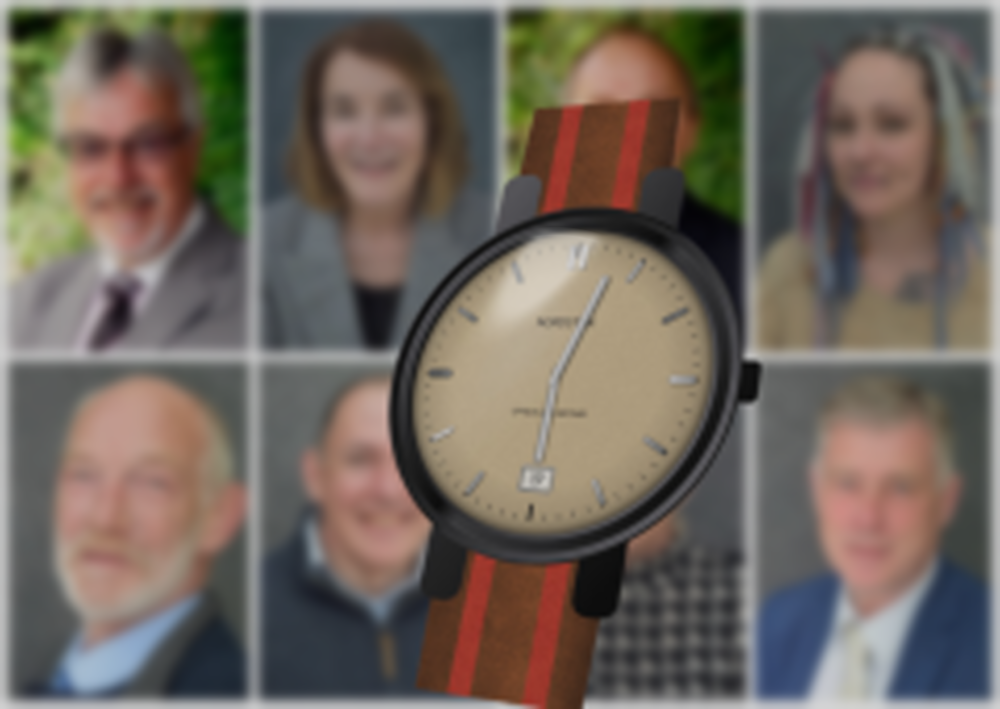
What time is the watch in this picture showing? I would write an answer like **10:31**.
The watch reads **6:03**
